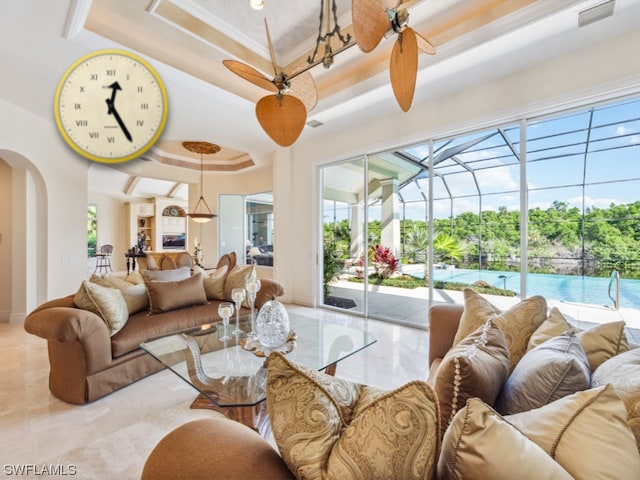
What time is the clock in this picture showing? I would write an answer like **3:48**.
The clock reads **12:25**
